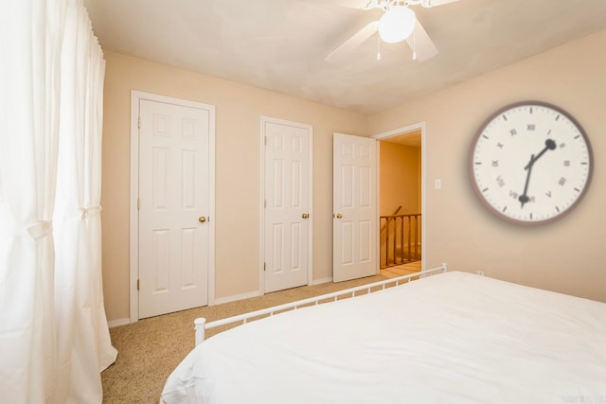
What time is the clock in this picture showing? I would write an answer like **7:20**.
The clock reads **1:32**
